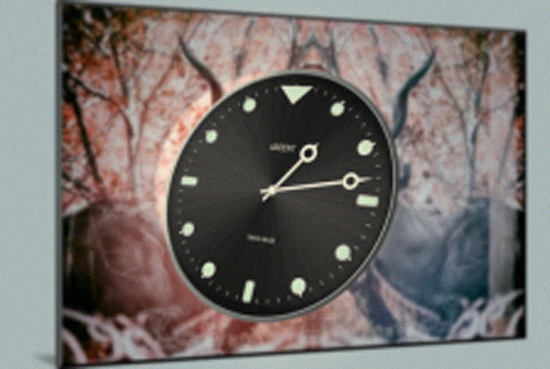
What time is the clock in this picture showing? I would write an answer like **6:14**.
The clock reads **1:13**
